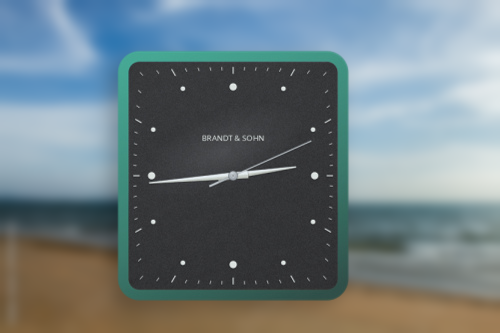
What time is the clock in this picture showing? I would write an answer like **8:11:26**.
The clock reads **2:44:11**
